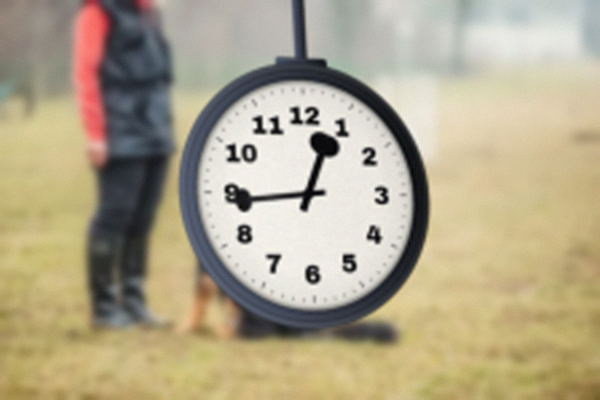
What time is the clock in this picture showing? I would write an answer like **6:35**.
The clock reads **12:44**
